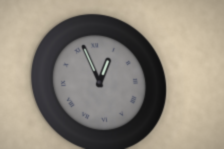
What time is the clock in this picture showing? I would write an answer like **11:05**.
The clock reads **12:57**
